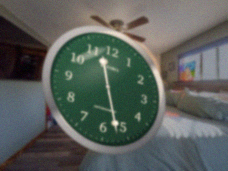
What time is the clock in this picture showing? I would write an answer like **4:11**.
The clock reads **11:27**
